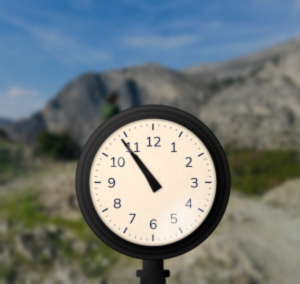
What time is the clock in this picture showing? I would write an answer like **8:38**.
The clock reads **10:54**
